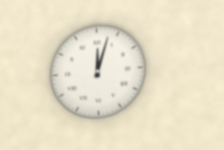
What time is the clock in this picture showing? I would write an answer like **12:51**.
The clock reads **12:03**
